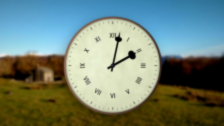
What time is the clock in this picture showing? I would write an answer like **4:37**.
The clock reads **2:02**
